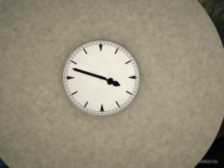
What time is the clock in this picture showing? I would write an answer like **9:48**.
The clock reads **3:48**
